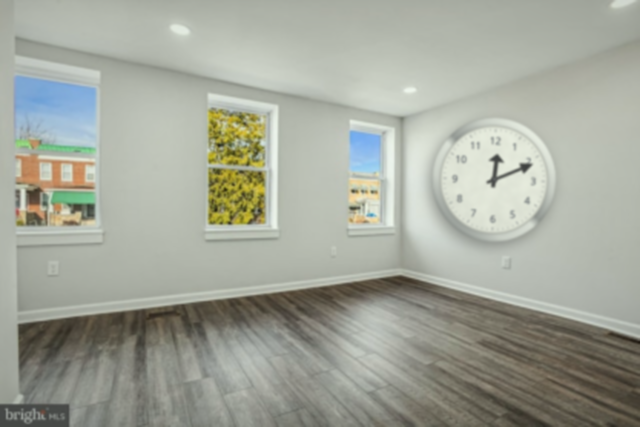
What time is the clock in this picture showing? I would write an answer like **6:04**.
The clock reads **12:11**
